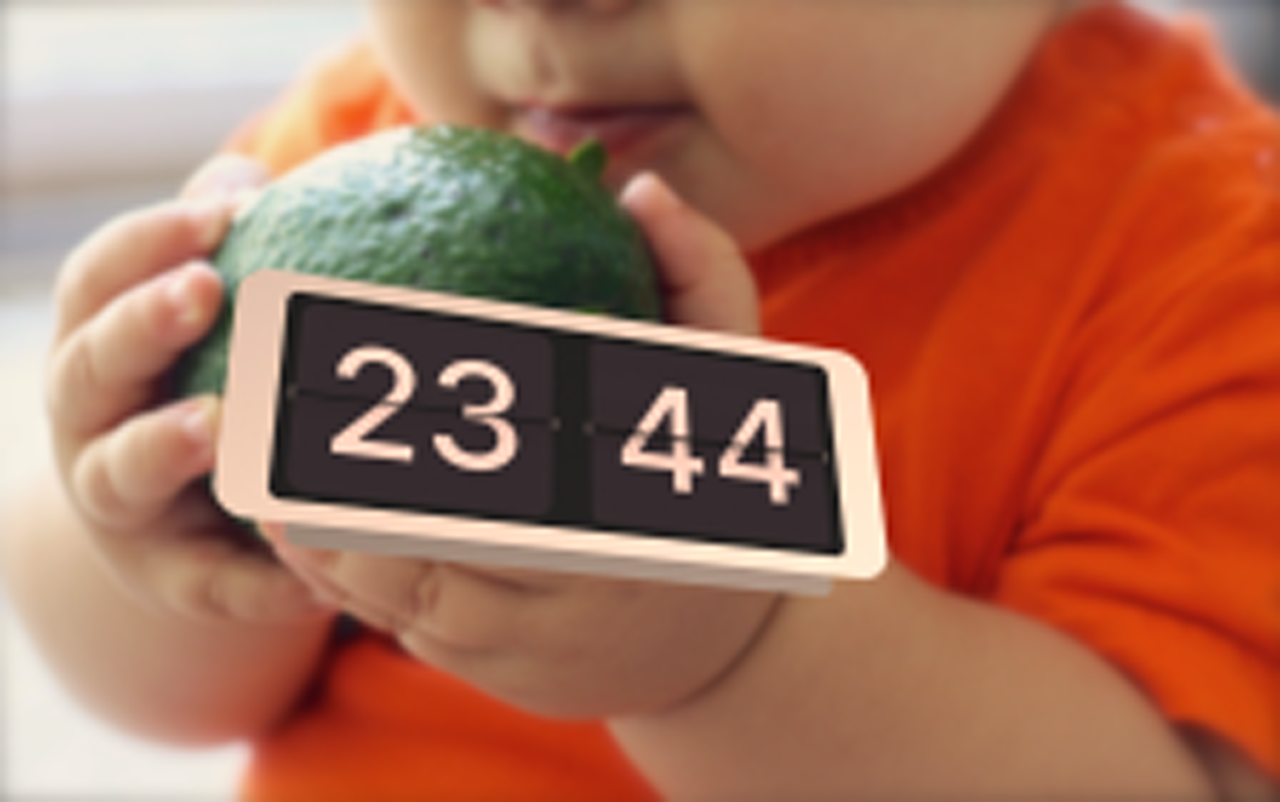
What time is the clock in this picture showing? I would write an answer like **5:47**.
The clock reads **23:44**
